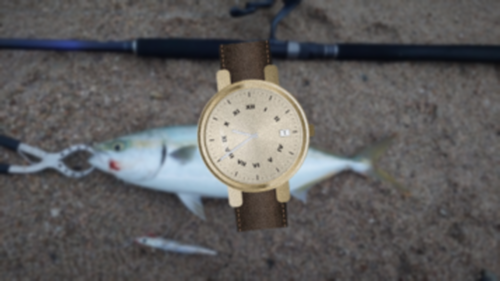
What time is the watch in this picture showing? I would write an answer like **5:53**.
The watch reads **9:40**
